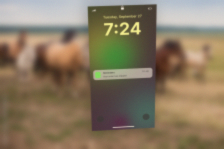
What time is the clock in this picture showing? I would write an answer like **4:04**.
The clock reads **7:24**
